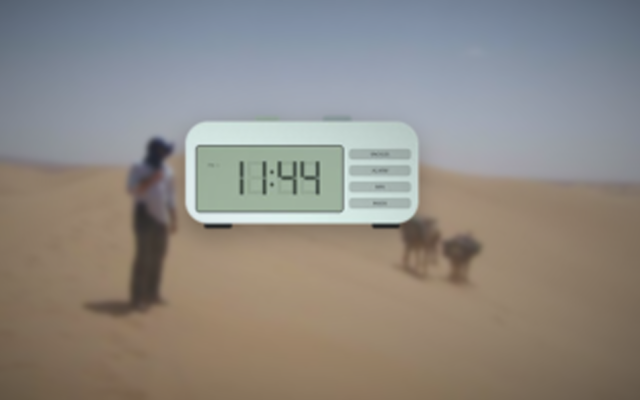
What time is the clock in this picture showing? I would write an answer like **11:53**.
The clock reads **11:44**
